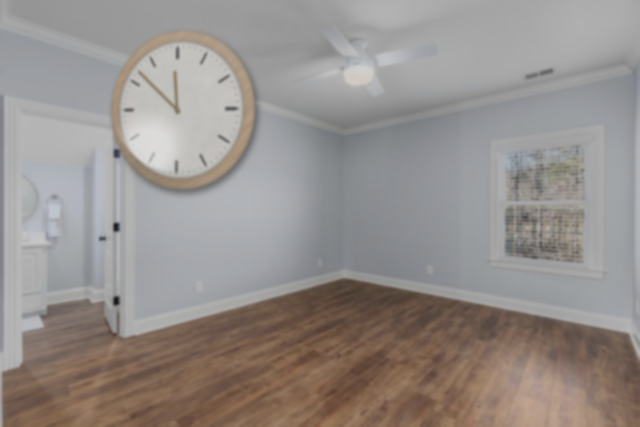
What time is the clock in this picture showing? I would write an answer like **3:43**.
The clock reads **11:52**
